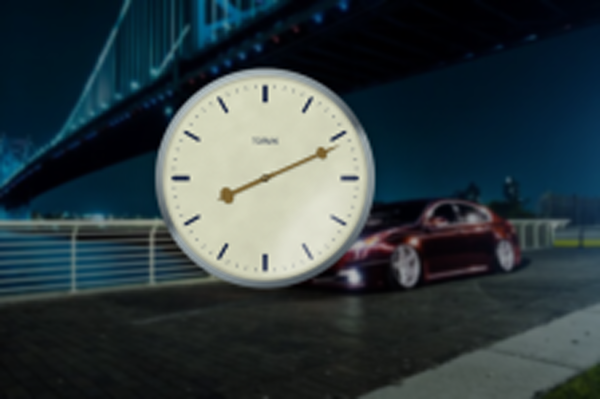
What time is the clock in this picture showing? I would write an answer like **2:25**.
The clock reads **8:11**
